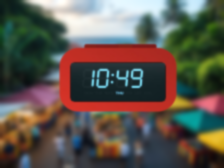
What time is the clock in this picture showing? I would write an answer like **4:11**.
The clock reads **10:49**
